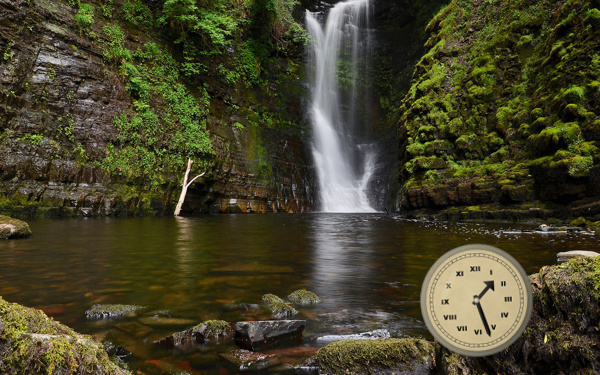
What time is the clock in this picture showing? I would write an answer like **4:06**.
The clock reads **1:27**
